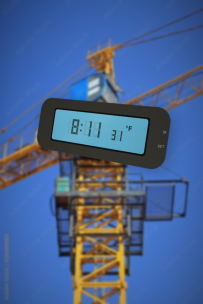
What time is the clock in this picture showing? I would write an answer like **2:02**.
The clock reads **8:11**
